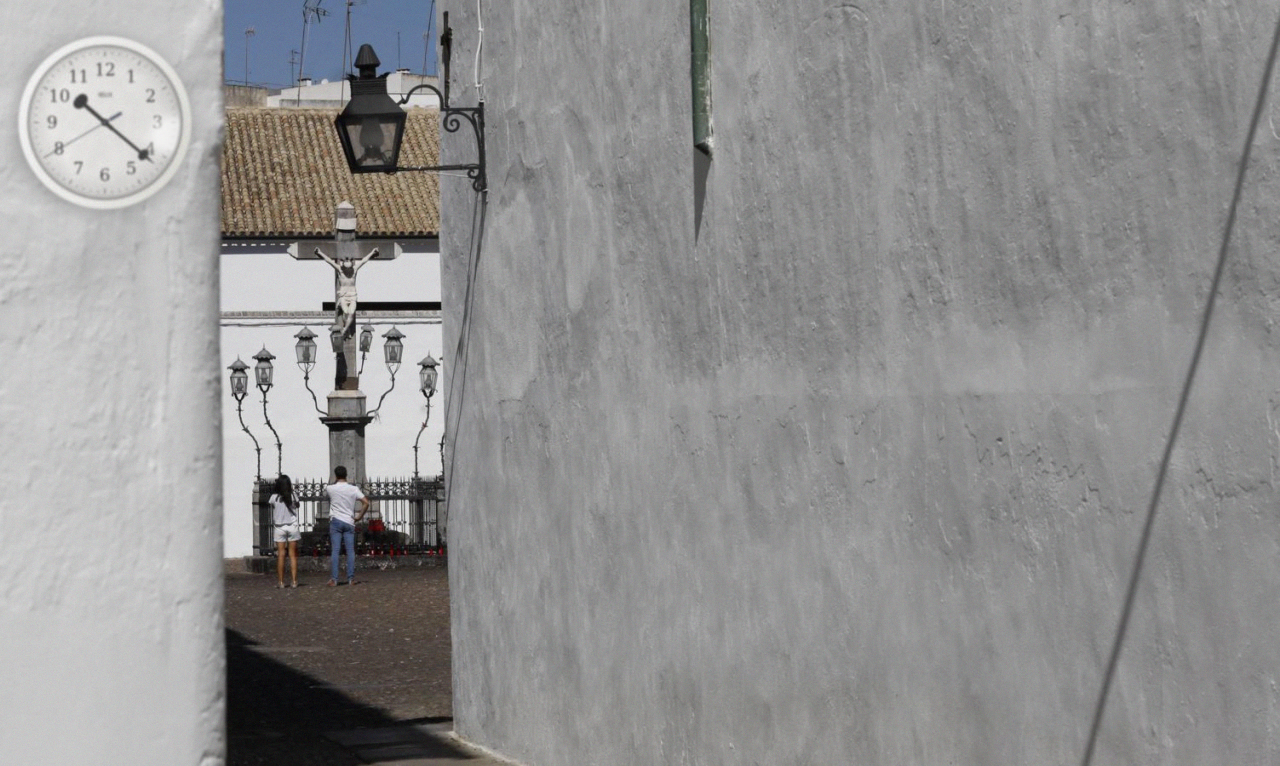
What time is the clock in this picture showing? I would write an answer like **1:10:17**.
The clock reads **10:21:40**
